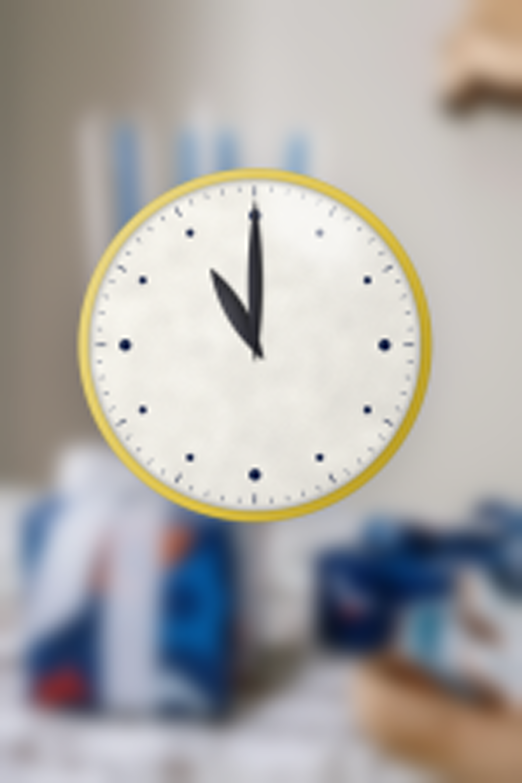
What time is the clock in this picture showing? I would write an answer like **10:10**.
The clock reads **11:00**
